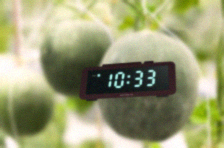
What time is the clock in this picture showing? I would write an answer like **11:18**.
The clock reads **10:33**
